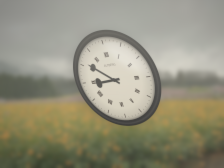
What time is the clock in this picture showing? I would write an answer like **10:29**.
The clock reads **8:51**
